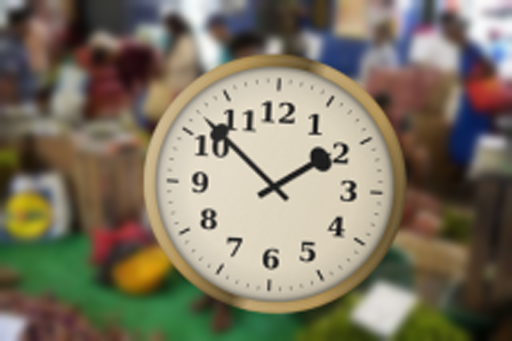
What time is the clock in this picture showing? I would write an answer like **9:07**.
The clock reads **1:52**
